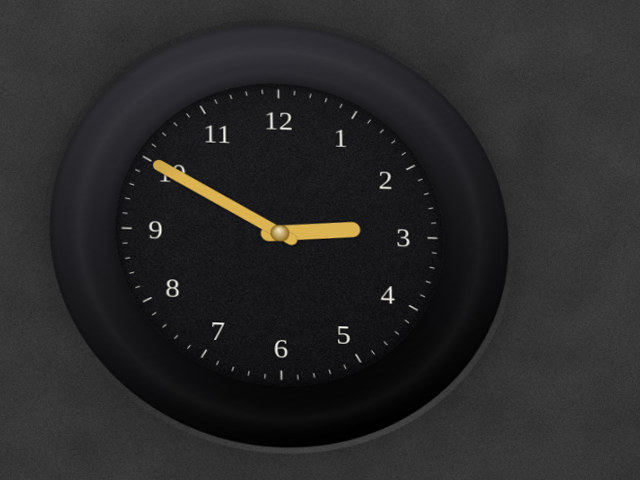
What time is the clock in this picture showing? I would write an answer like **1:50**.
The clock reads **2:50**
